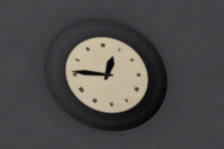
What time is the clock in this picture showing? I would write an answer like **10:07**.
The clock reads **12:46**
